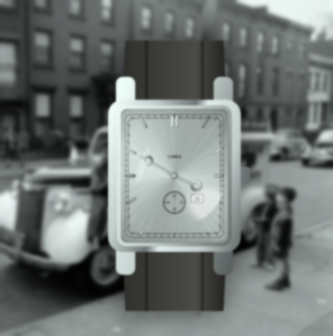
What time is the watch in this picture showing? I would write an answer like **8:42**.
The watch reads **3:50**
